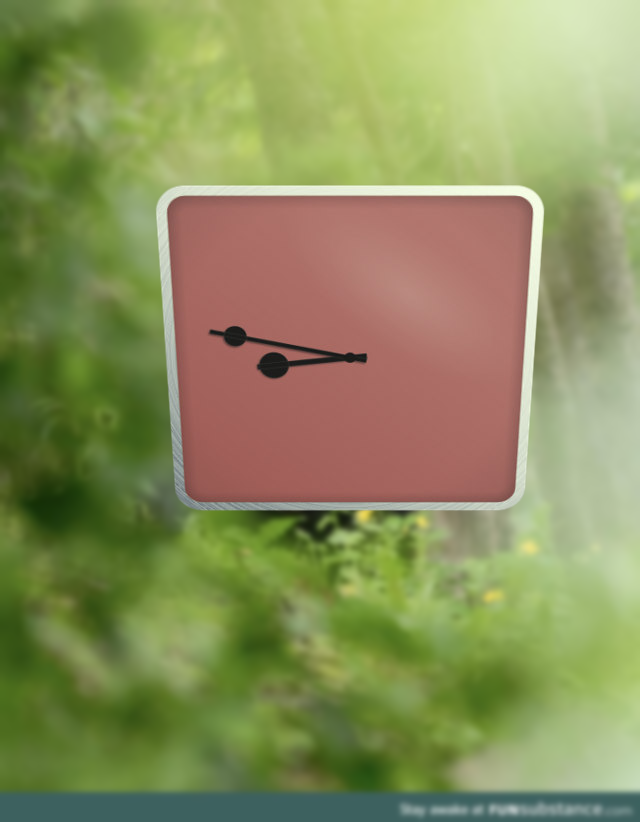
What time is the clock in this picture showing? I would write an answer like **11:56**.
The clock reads **8:47**
